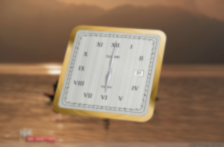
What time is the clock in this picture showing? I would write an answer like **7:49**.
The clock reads **6:00**
